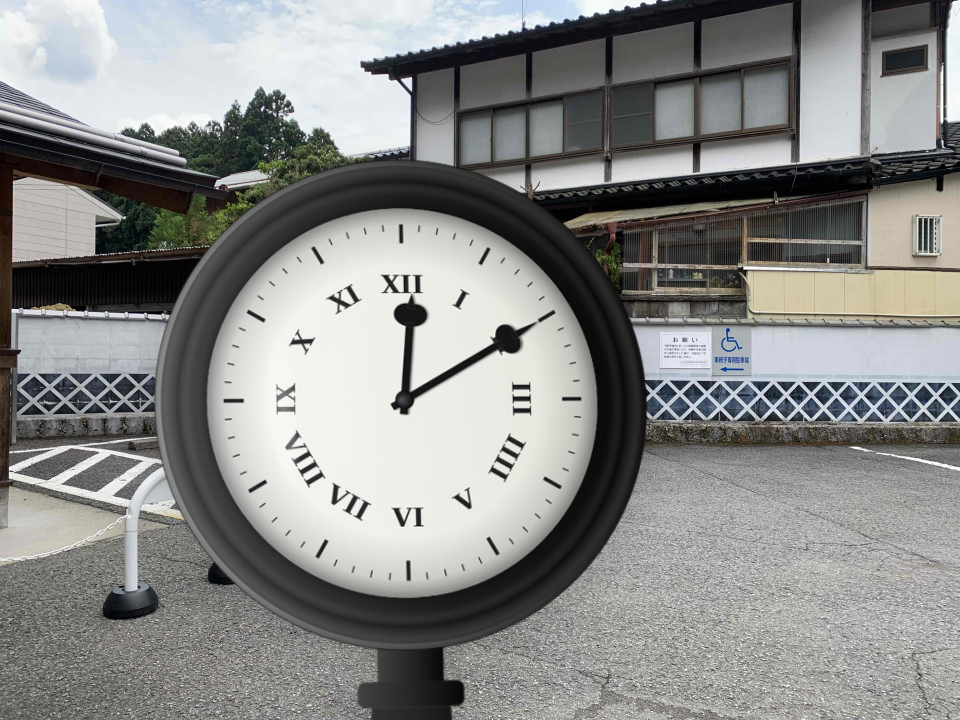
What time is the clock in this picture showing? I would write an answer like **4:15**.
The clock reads **12:10**
